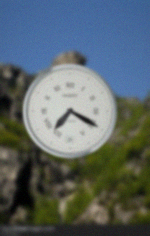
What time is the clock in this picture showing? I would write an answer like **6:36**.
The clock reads **7:20**
